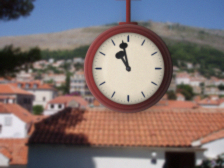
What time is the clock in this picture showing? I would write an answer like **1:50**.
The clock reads **10:58**
